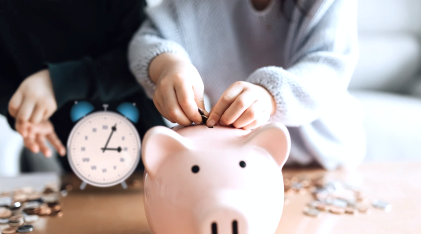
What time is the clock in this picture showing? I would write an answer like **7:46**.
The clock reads **3:04**
